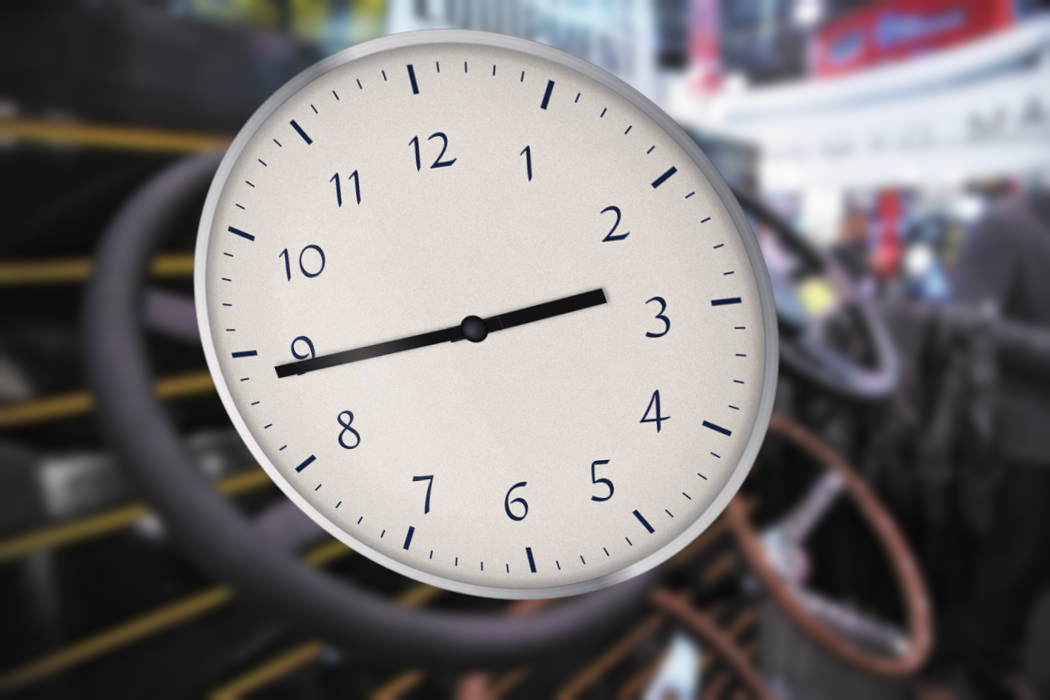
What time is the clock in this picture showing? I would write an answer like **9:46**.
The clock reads **2:44**
